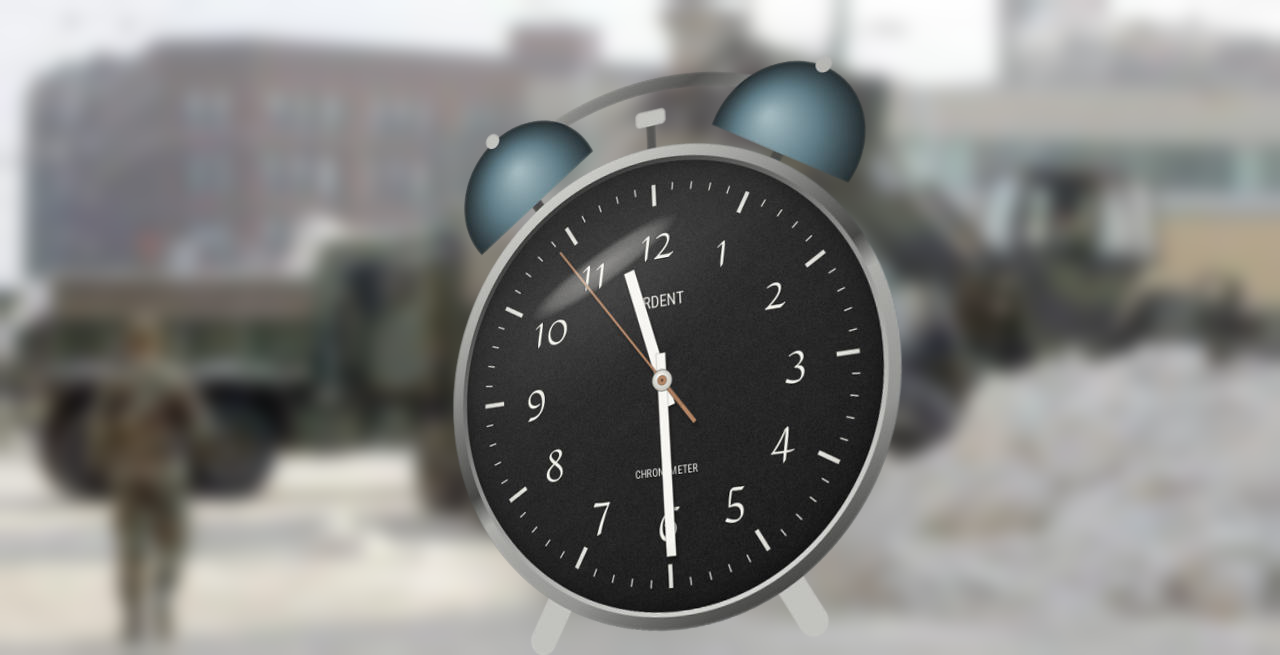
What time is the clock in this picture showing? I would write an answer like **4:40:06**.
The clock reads **11:29:54**
